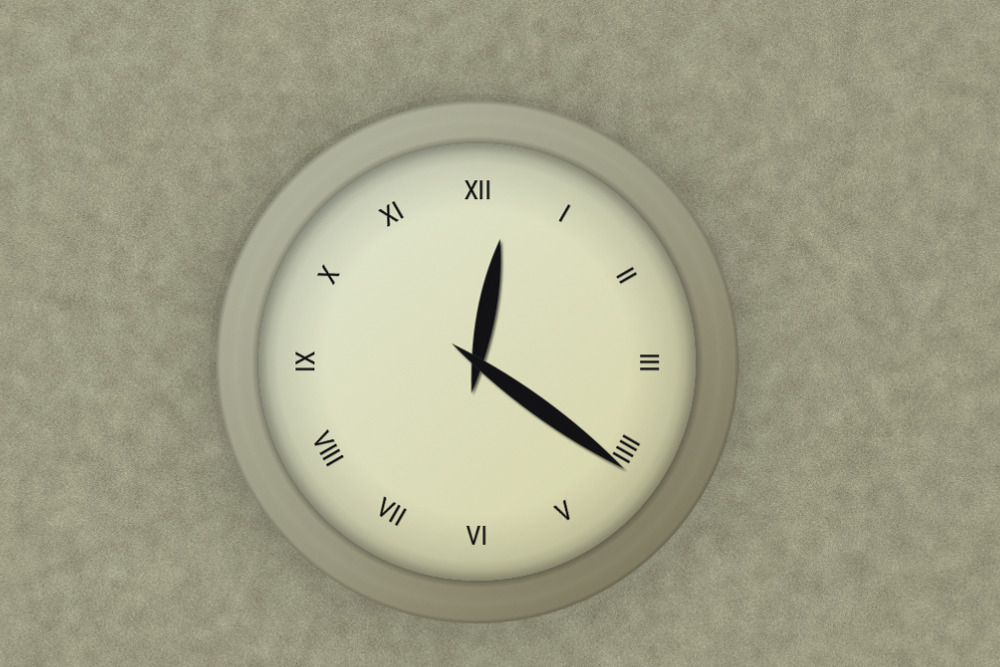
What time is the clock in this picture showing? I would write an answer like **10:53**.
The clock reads **12:21**
